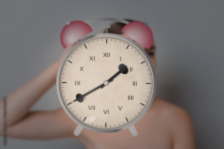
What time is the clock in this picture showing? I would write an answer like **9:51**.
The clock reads **1:40**
